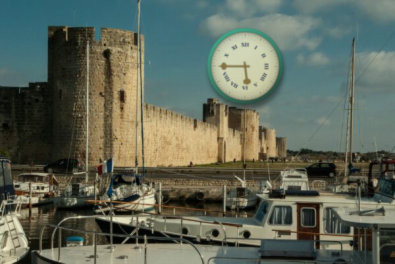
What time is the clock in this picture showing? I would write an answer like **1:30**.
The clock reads **5:45**
